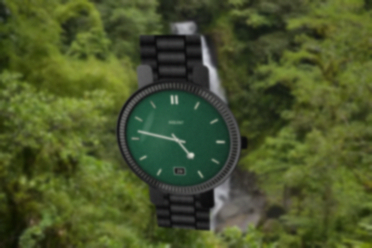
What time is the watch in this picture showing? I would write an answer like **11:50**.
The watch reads **4:47**
